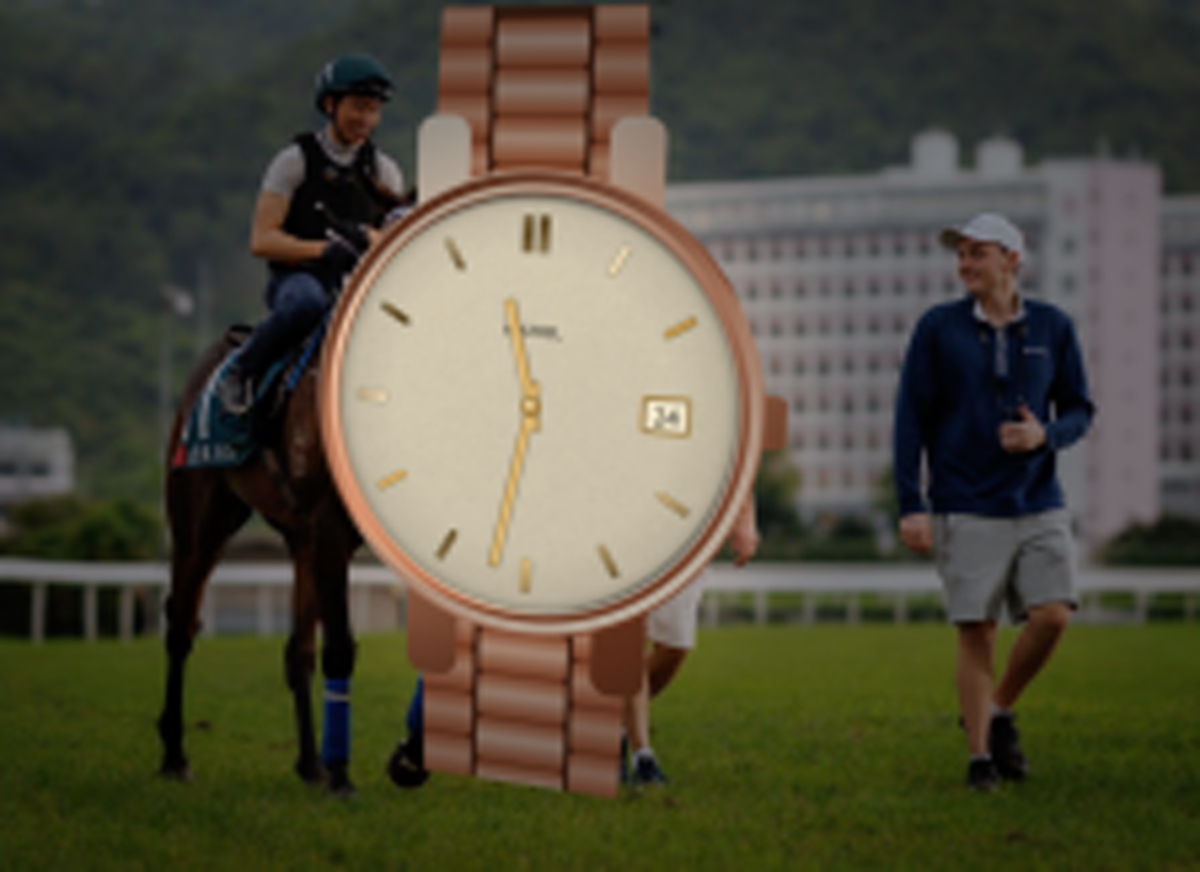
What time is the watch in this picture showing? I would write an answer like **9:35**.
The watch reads **11:32**
